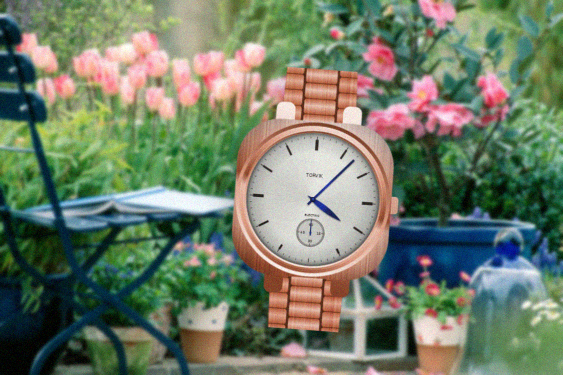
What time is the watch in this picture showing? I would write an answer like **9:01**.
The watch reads **4:07**
